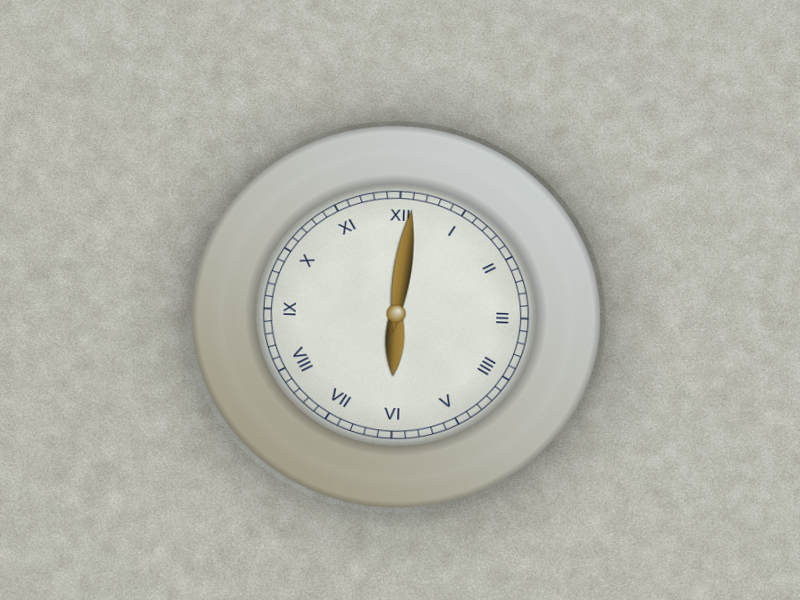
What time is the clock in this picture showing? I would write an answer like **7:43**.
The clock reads **6:01**
